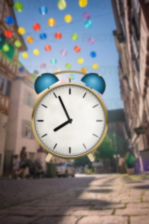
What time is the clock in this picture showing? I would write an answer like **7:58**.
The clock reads **7:56**
